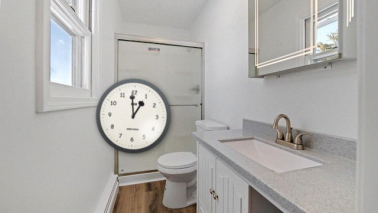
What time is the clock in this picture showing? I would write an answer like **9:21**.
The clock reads **12:59**
